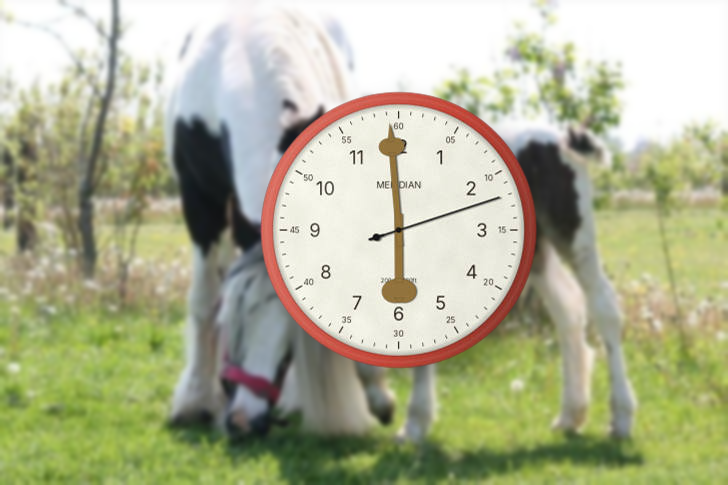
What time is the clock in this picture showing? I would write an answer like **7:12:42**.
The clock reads **5:59:12**
